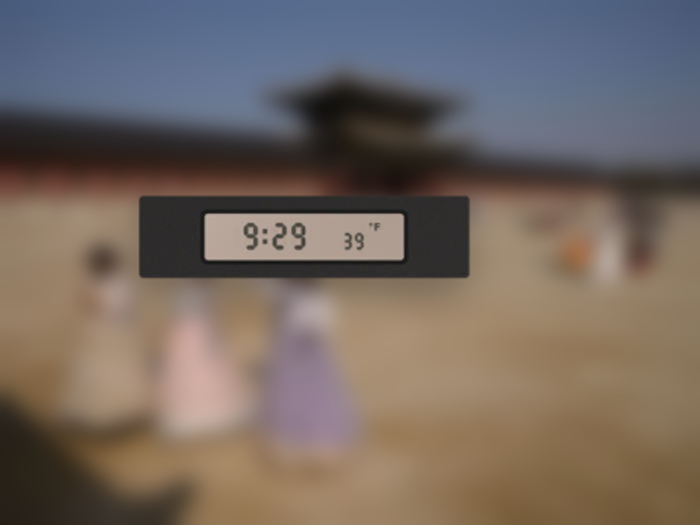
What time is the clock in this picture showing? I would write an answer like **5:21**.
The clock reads **9:29**
